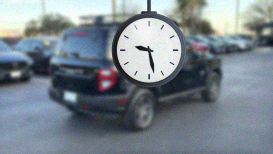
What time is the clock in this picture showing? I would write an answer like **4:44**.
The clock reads **9:28**
